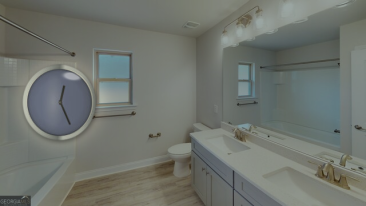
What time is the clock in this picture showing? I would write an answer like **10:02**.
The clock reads **12:26**
